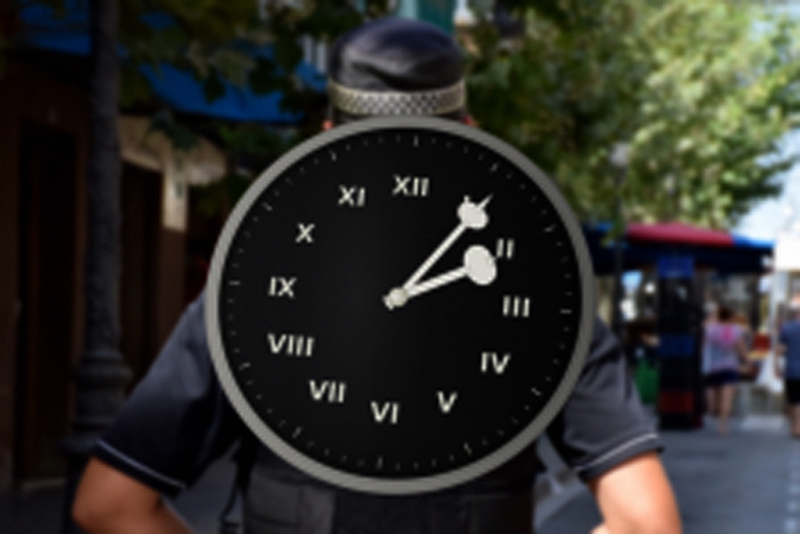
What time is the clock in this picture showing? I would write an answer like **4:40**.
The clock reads **2:06**
